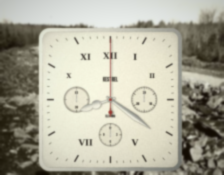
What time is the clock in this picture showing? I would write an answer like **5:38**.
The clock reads **8:21**
